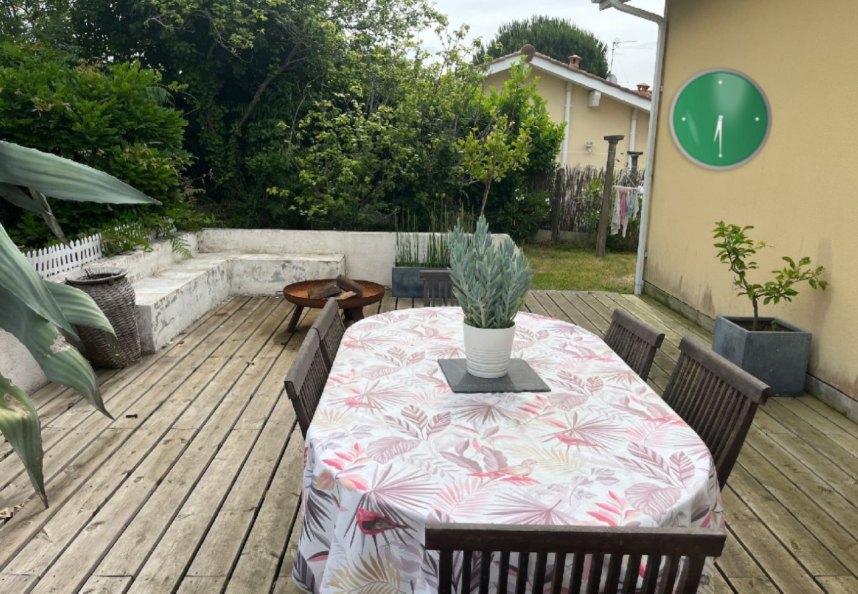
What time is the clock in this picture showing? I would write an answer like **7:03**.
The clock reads **6:30**
